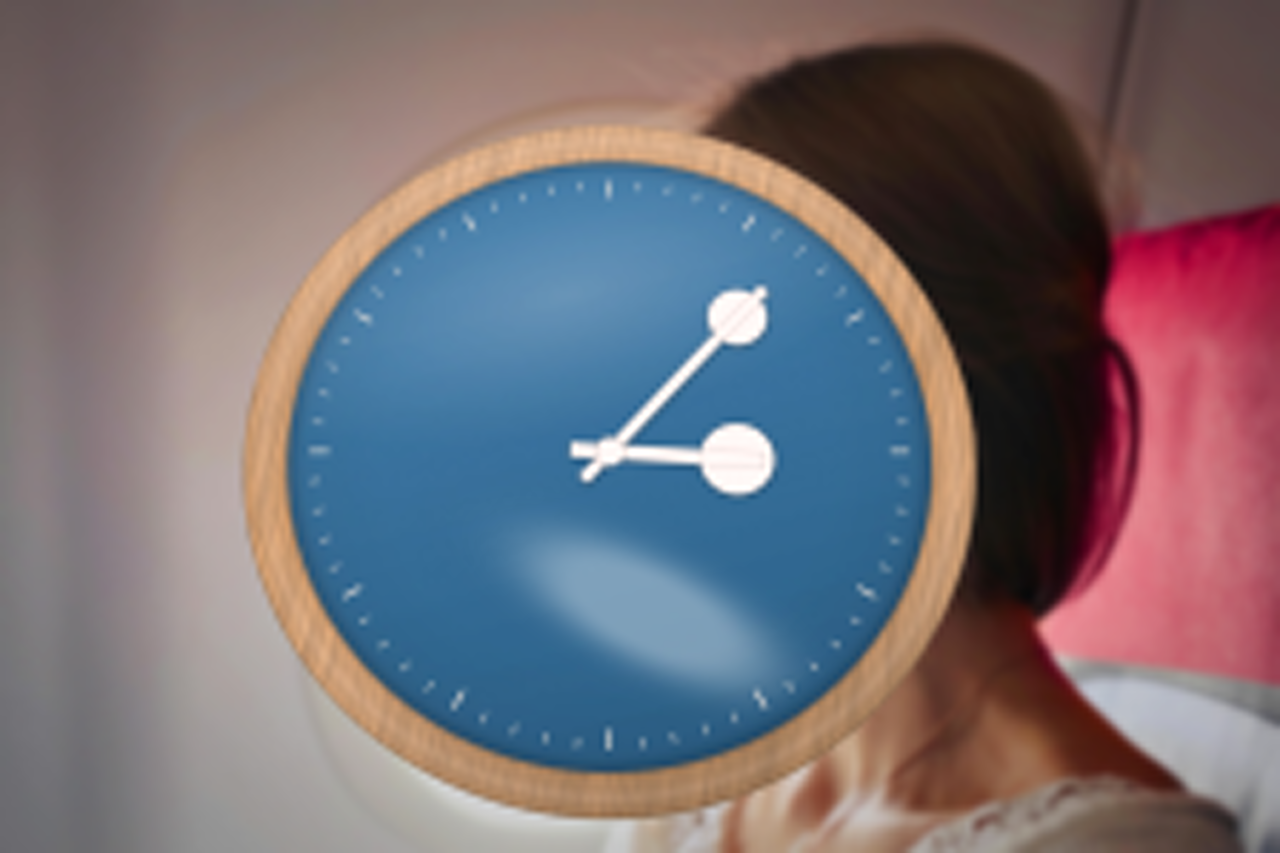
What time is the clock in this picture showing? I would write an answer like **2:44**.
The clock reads **3:07**
